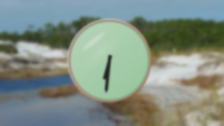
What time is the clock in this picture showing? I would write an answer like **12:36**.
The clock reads **6:31**
